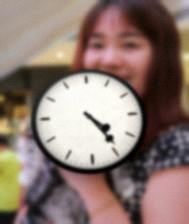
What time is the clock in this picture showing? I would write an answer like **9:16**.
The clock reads **4:24**
